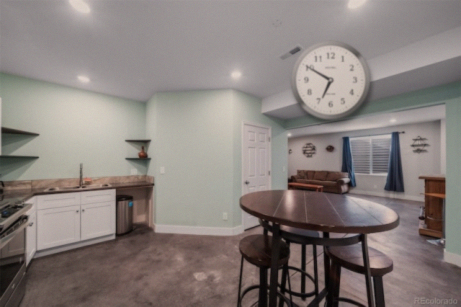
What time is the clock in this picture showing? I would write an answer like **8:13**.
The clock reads **6:50**
